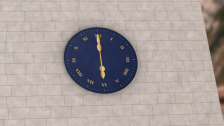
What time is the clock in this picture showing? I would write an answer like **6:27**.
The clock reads **6:00**
